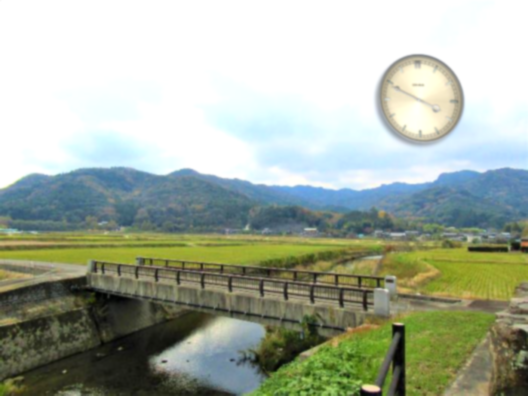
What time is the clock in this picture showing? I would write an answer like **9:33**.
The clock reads **3:49**
